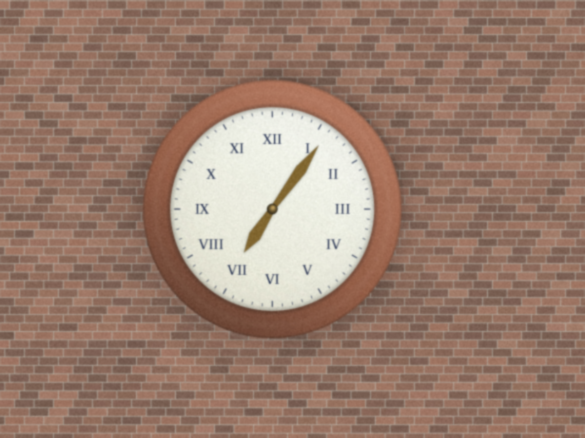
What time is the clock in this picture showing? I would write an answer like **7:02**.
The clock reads **7:06**
